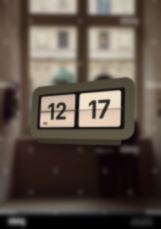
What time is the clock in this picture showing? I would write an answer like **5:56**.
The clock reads **12:17**
